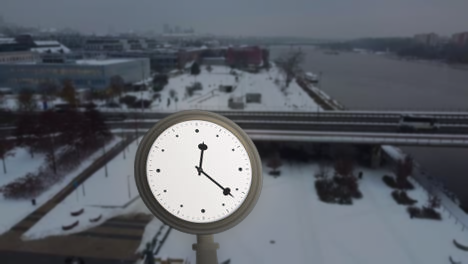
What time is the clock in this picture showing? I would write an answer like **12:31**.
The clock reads **12:22**
